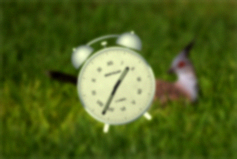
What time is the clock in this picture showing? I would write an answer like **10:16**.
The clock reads **1:37**
